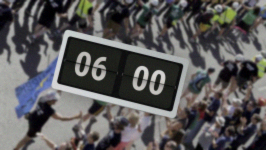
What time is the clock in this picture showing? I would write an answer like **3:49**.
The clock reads **6:00**
